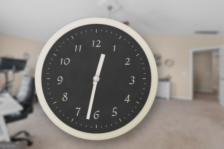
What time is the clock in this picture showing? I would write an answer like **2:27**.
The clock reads **12:32**
